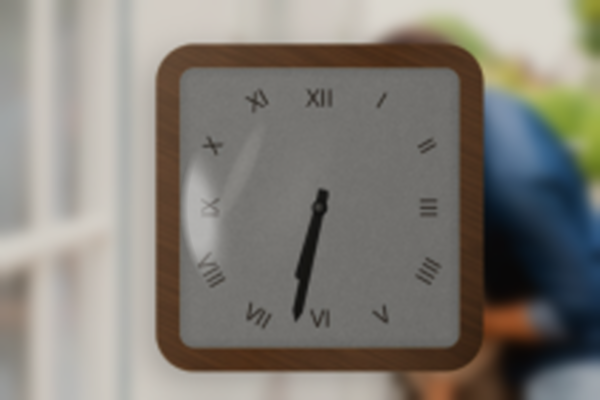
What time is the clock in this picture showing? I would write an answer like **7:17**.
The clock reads **6:32**
